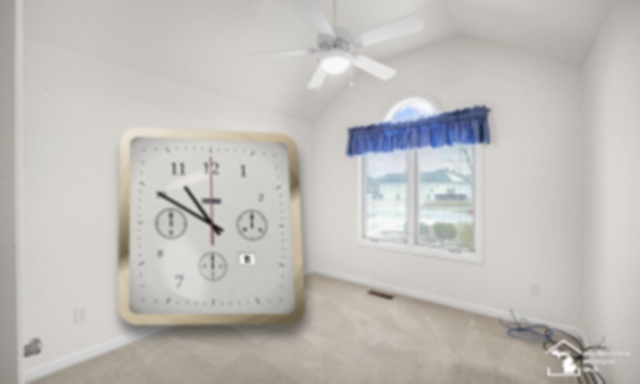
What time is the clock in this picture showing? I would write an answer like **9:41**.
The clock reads **10:50**
